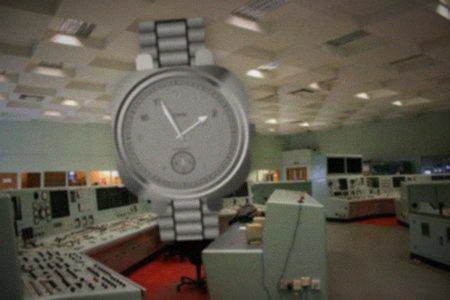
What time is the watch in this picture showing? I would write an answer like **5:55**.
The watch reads **1:56**
